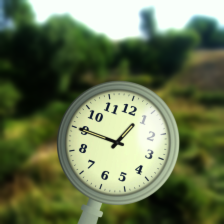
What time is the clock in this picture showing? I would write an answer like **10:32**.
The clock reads **12:45**
